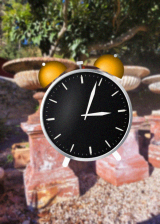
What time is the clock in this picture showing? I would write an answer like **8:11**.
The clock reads **3:04**
